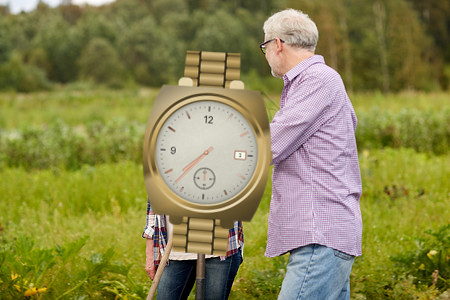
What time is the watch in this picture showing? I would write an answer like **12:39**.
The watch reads **7:37**
